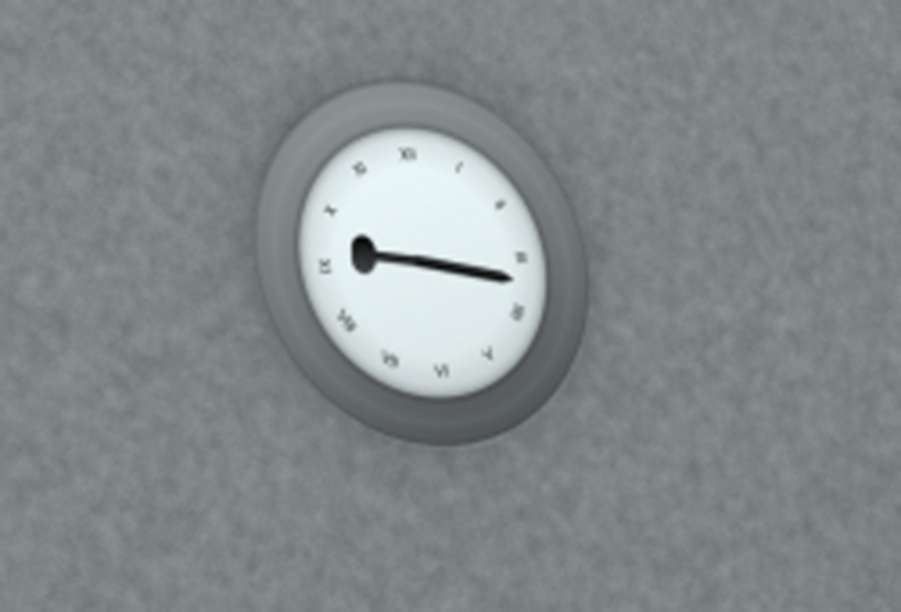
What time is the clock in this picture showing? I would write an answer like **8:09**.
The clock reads **9:17**
